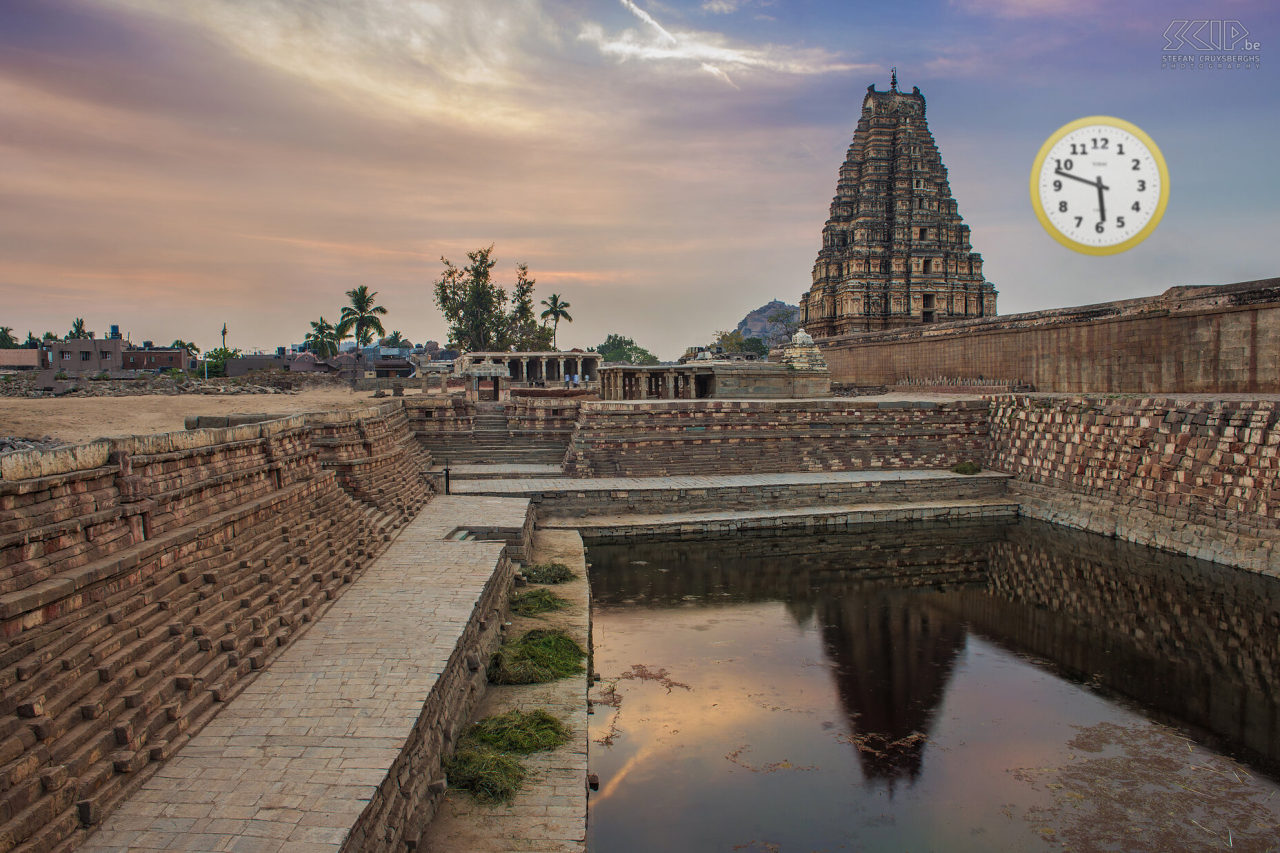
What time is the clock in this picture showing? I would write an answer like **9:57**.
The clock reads **5:48**
